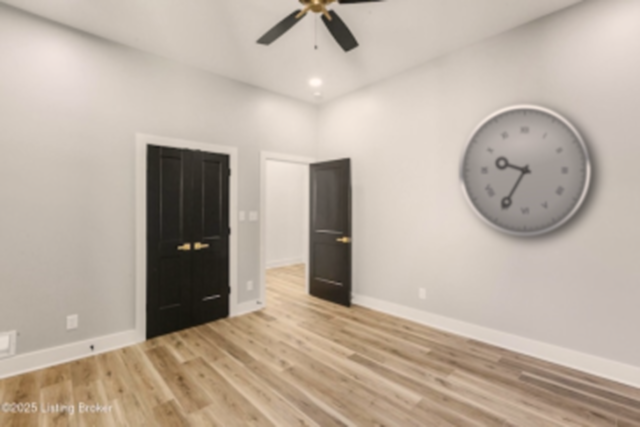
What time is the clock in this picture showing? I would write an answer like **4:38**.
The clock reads **9:35**
